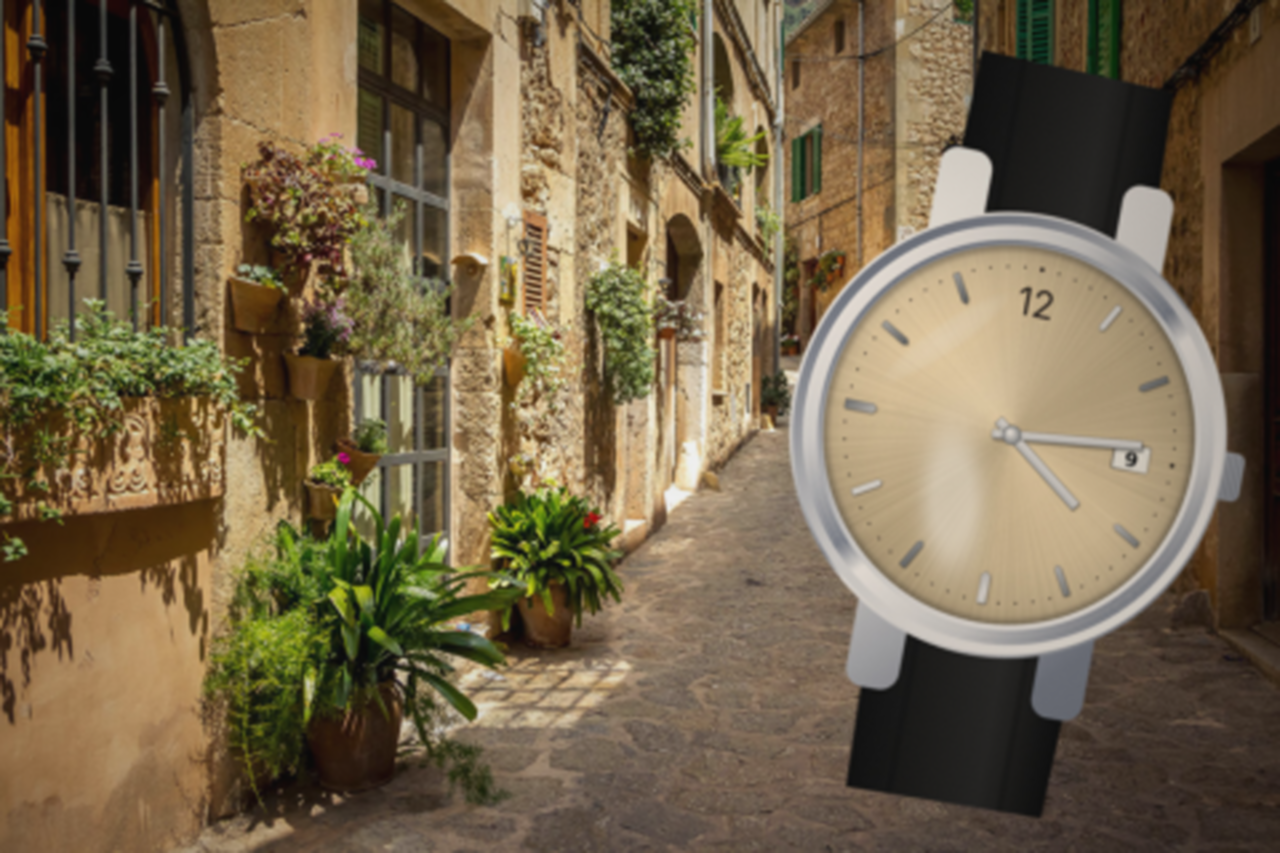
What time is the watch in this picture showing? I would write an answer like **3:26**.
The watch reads **4:14**
